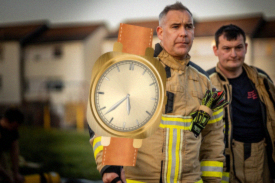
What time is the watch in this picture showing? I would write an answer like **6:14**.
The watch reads **5:38**
